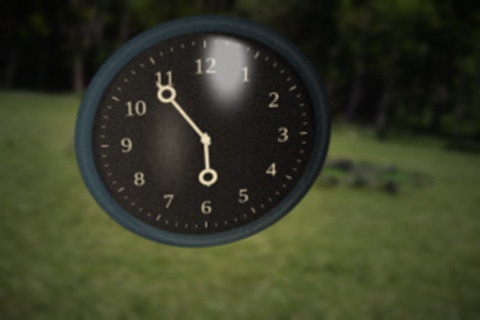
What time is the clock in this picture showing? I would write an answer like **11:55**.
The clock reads **5:54**
